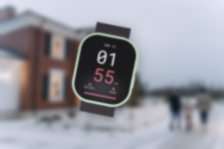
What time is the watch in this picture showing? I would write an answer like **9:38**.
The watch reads **1:55**
